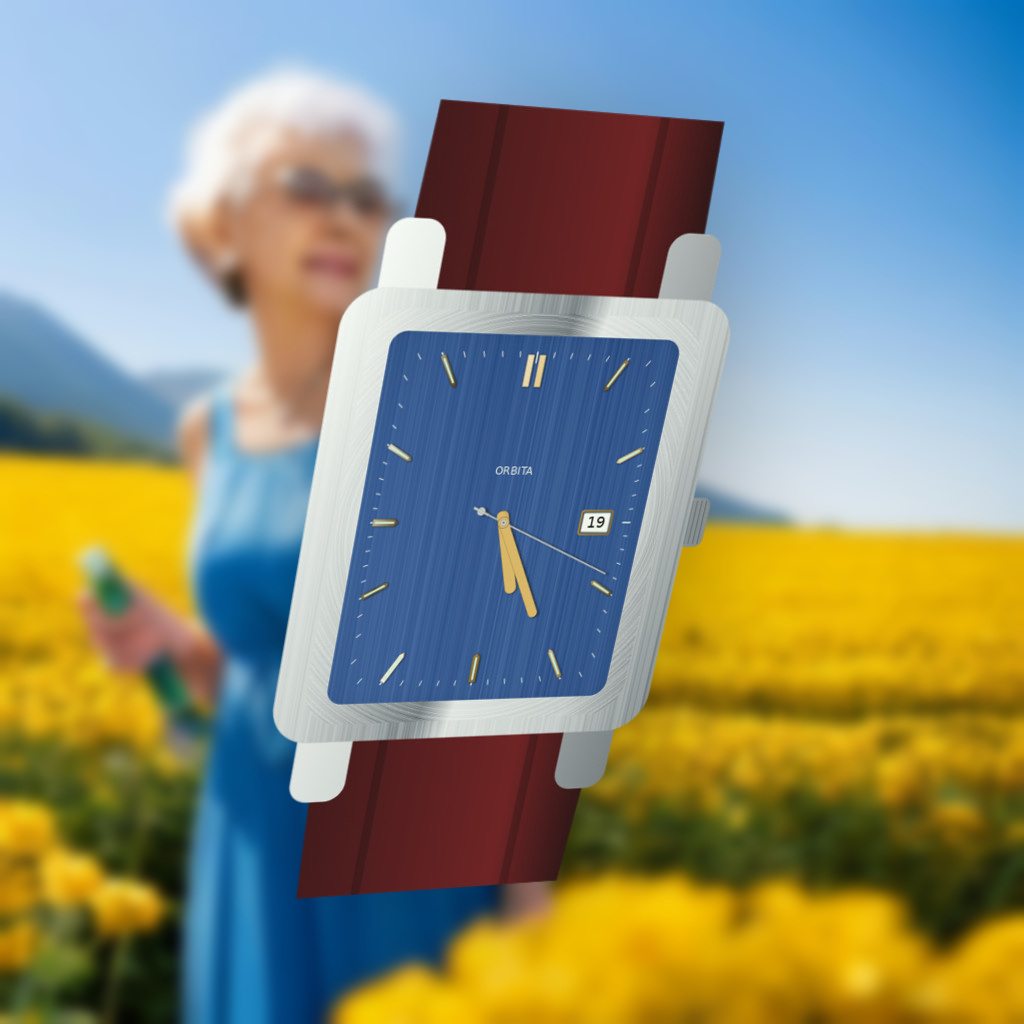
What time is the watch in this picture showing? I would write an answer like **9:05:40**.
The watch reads **5:25:19**
